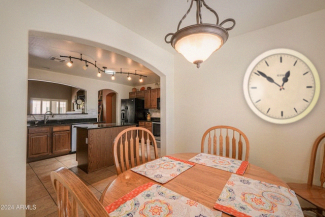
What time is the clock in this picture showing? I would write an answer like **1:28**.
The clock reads **12:51**
